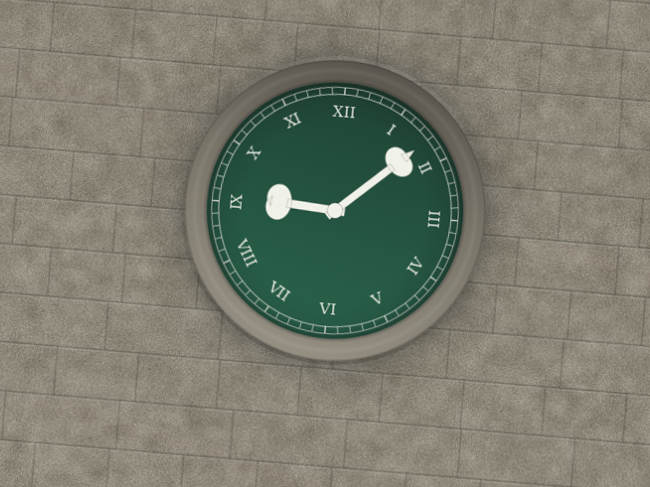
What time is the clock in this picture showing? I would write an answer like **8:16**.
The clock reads **9:08**
